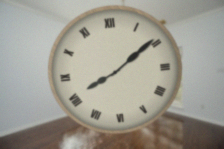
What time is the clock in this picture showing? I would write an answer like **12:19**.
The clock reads **8:09**
